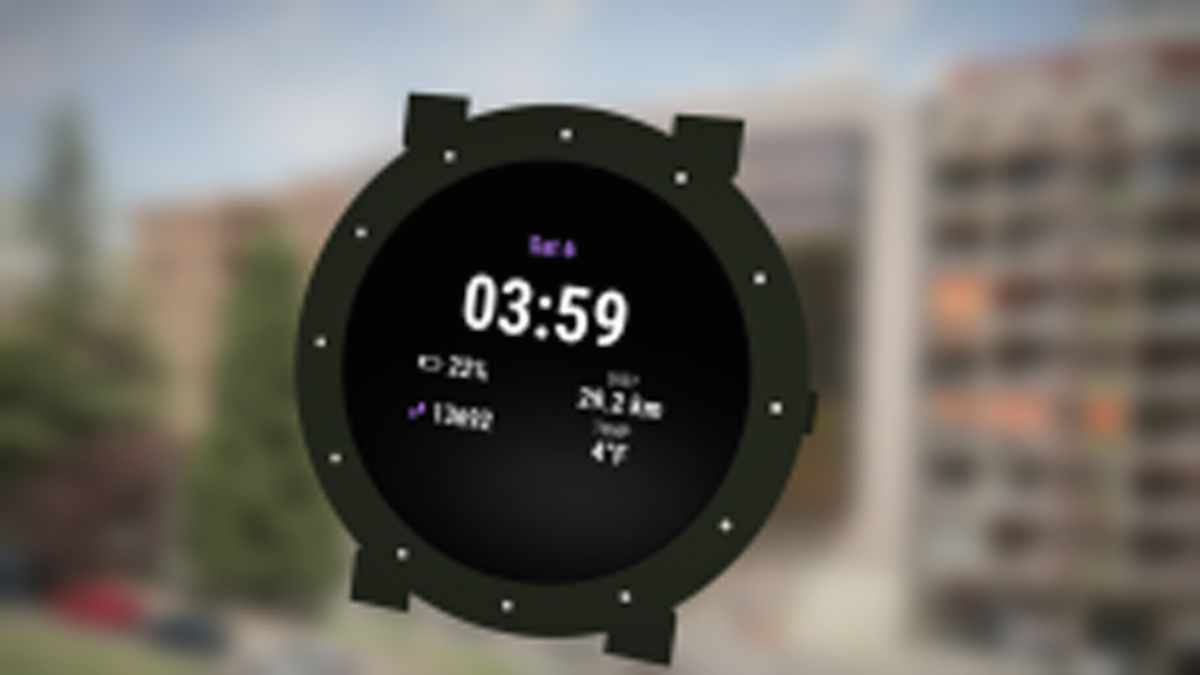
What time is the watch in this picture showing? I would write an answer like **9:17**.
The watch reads **3:59**
